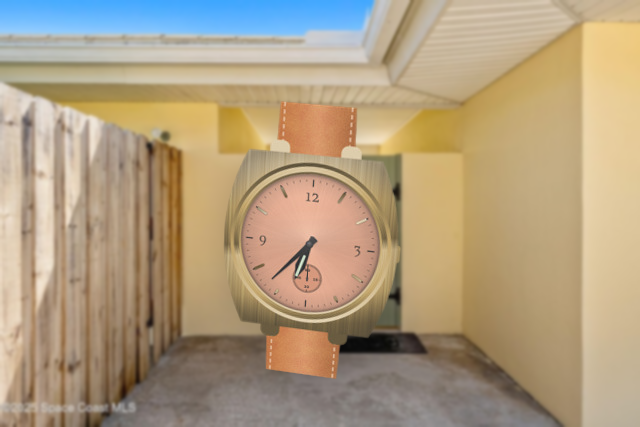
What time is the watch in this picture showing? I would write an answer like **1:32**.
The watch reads **6:37**
